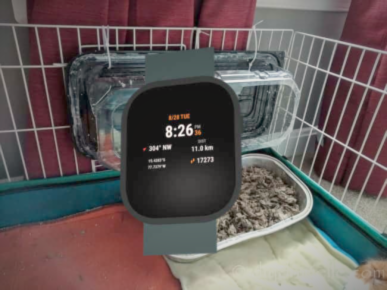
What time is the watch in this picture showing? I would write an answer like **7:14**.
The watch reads **8:26**
